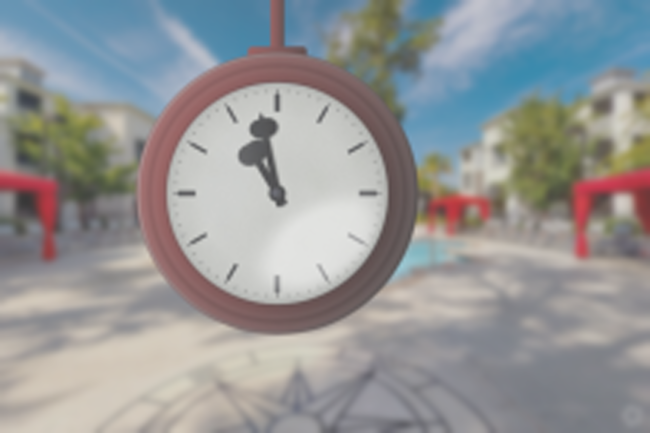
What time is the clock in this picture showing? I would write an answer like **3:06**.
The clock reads **10:58**
